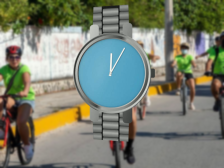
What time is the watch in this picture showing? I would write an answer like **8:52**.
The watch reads **12:05**
